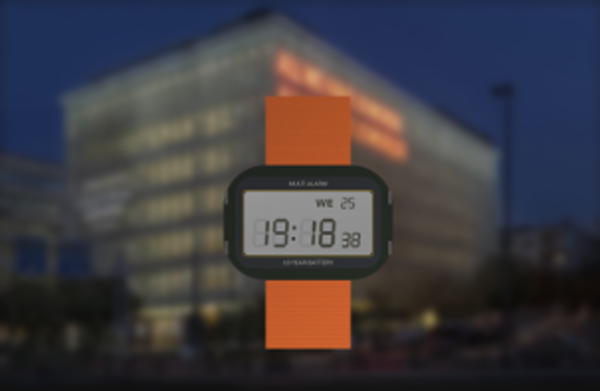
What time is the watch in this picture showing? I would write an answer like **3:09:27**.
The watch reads **19:18:38**
